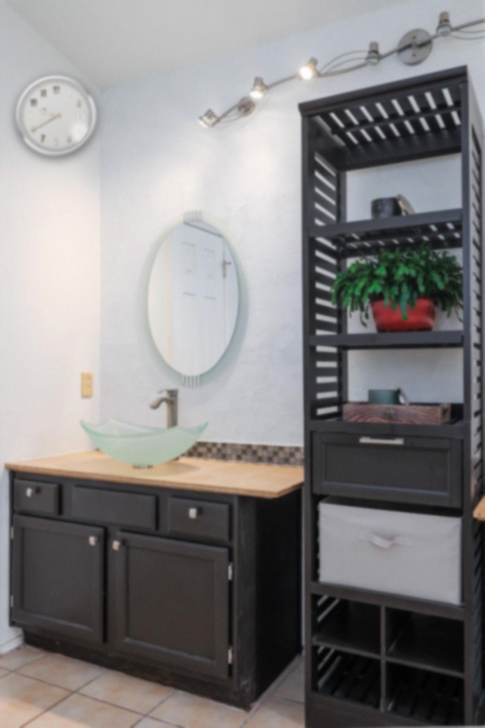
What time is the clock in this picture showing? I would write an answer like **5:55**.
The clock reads **9:40**
